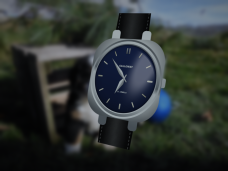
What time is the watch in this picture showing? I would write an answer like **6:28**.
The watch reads **6:53**
